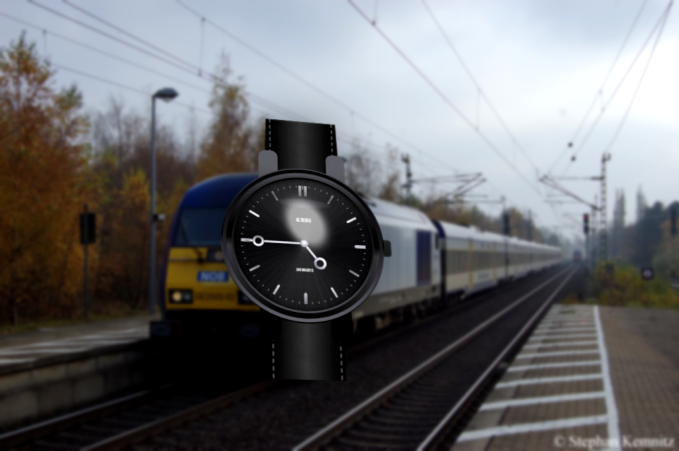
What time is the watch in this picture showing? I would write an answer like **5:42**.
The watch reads **4:45**
